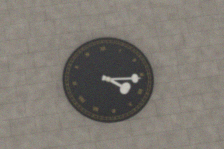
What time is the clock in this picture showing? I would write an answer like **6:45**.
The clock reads **4:16**
